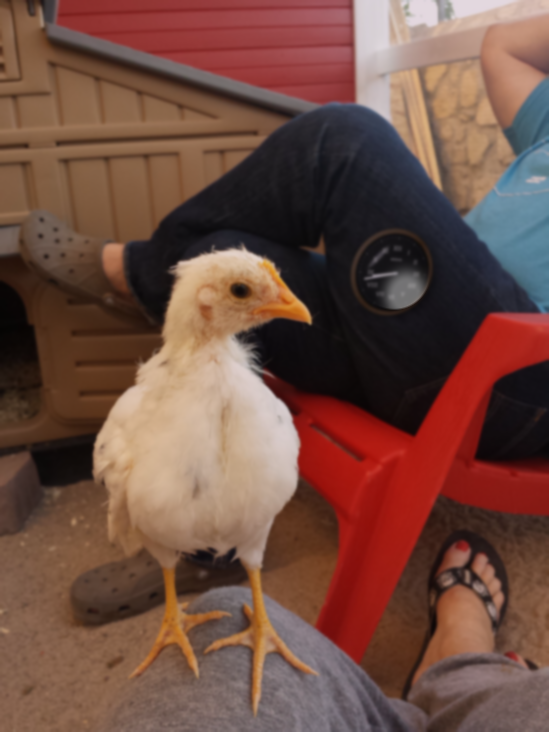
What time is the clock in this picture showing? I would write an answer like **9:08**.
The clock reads **8:43**
